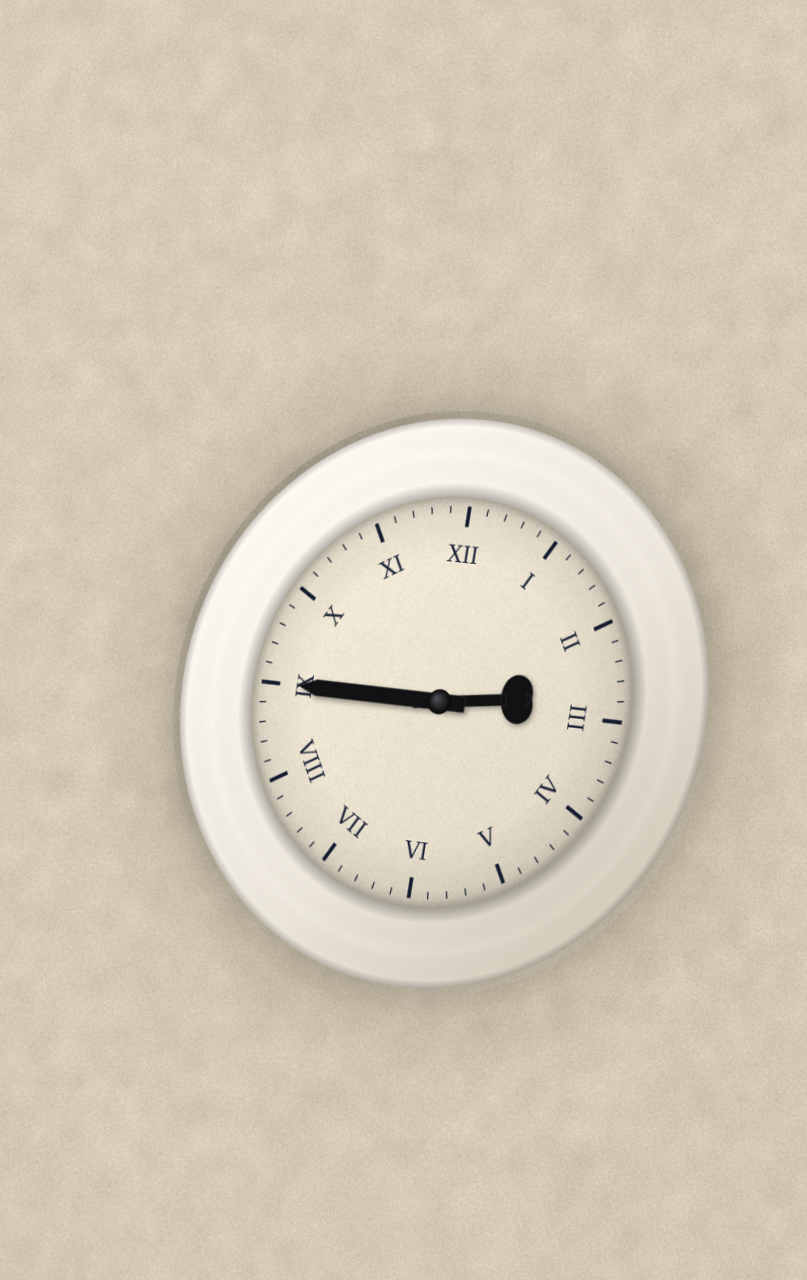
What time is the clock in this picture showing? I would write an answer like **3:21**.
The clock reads **2:45**
